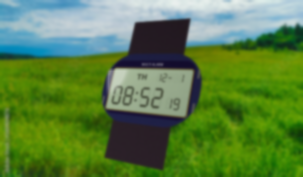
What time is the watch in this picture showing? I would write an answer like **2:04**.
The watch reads **8:52**
